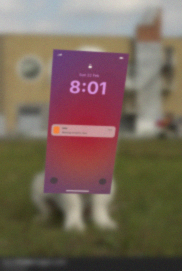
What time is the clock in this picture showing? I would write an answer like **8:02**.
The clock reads **8:01**
